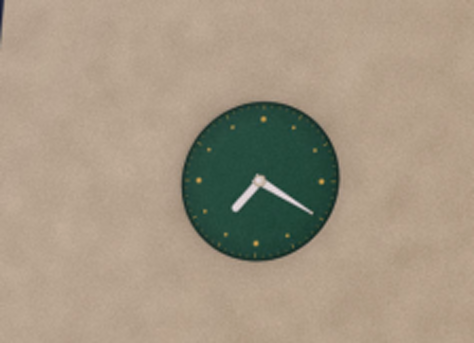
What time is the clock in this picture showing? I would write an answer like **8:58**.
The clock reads **7:20**
